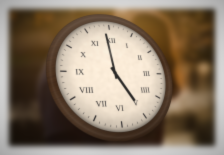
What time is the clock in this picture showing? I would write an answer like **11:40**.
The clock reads **4:59**
